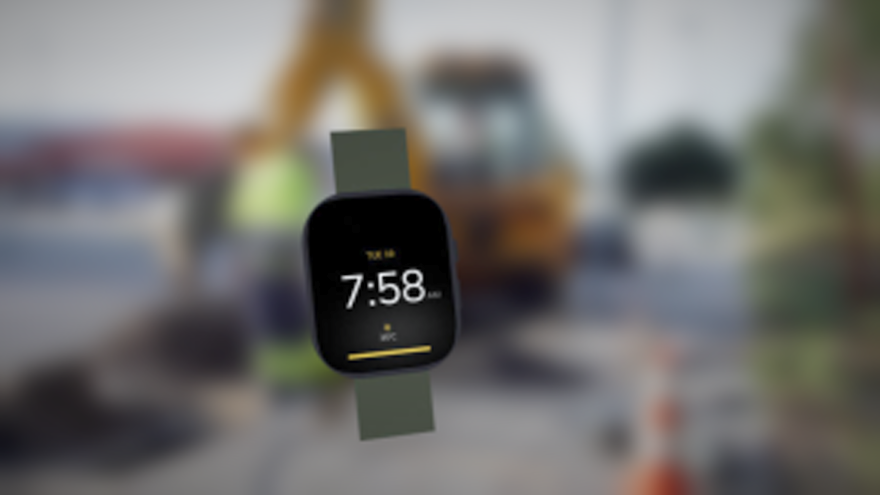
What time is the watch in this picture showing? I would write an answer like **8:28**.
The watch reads **7:58**
